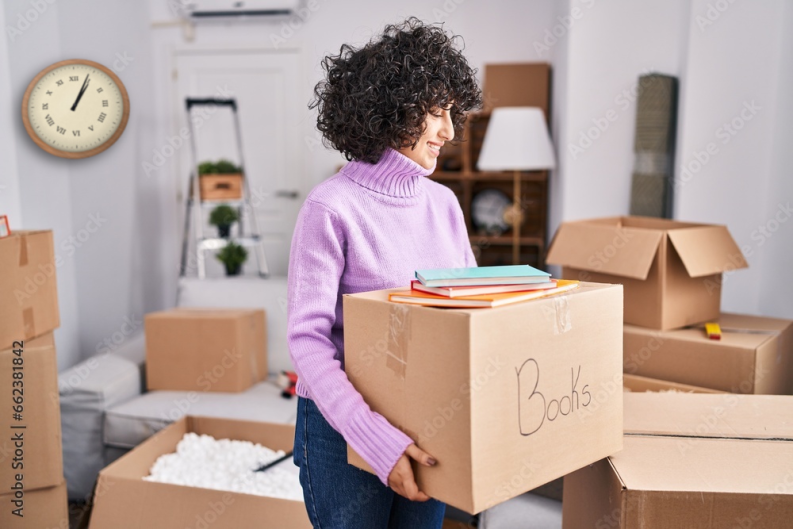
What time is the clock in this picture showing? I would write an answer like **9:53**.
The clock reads **1:04**
